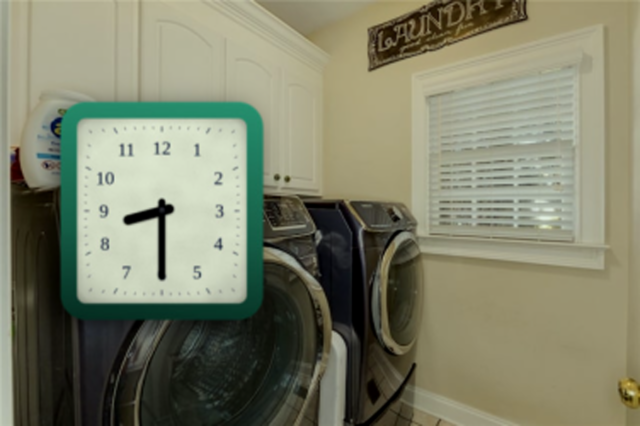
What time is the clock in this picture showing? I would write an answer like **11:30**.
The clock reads **8:30**
